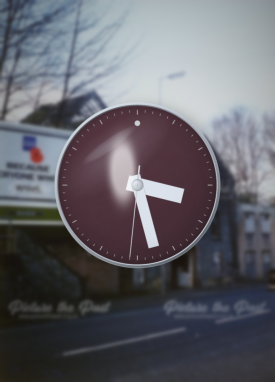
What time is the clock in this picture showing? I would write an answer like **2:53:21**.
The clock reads **3:27:31**
